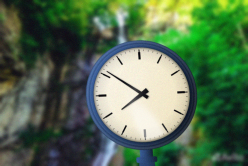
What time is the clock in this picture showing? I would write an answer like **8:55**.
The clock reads **7:51**
